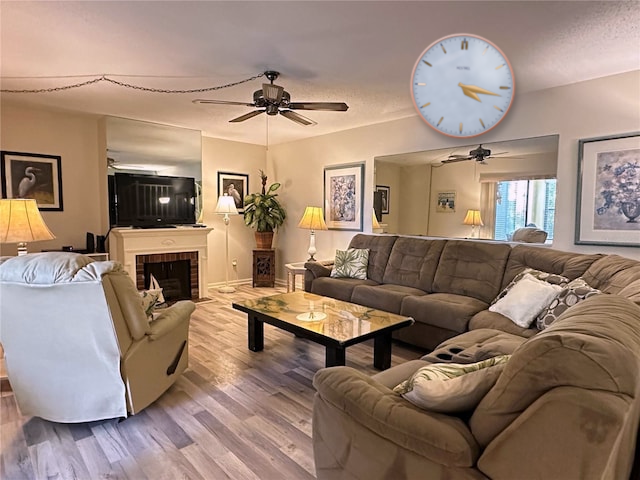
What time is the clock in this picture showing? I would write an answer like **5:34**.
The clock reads **4:17**
